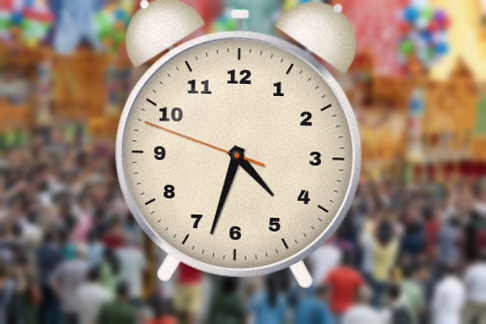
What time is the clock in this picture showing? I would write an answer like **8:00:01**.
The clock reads **4:32:48**
